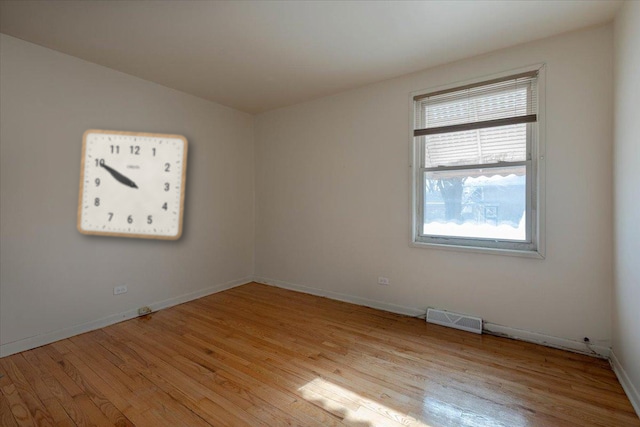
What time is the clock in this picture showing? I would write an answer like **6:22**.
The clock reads **9:50**
